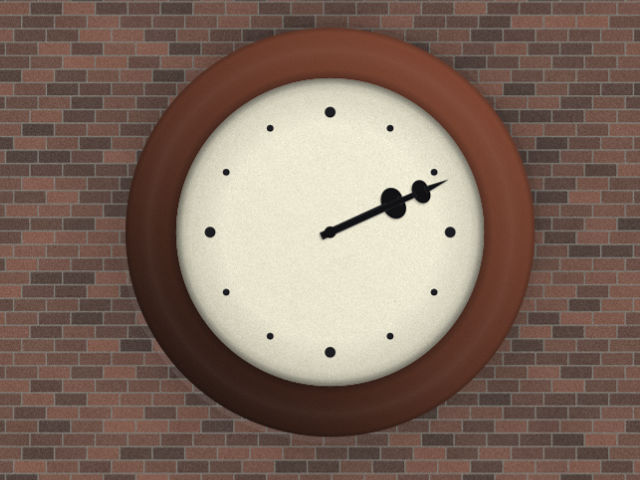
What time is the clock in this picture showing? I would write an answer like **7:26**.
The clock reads **2:11**
